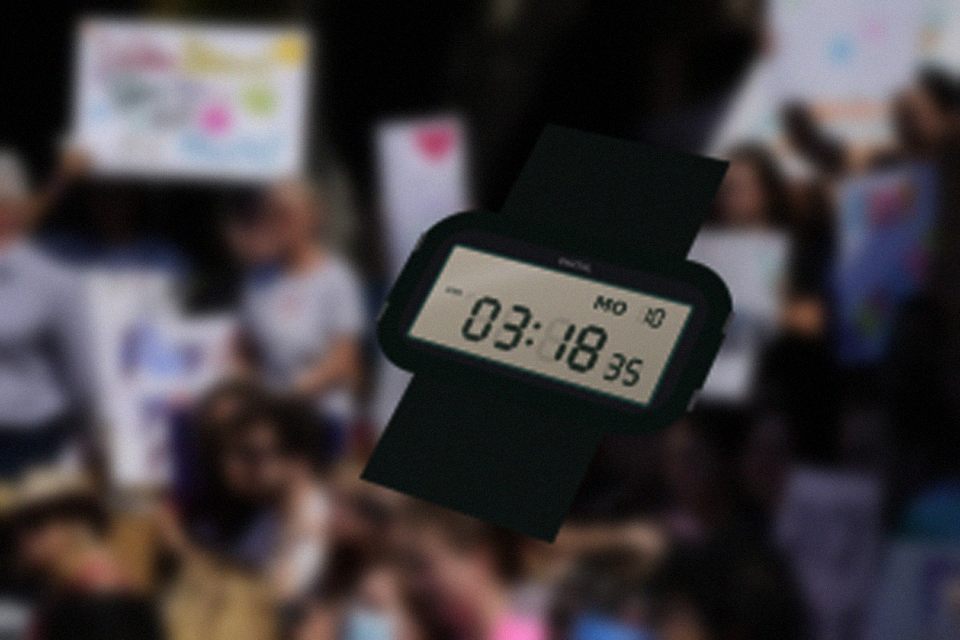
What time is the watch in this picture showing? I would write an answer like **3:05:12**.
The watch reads **3:18:35**
